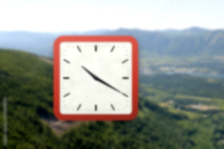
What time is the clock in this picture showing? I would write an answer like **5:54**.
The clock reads **10:20**
